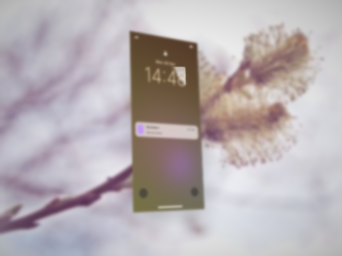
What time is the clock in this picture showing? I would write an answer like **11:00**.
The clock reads **14:48**
